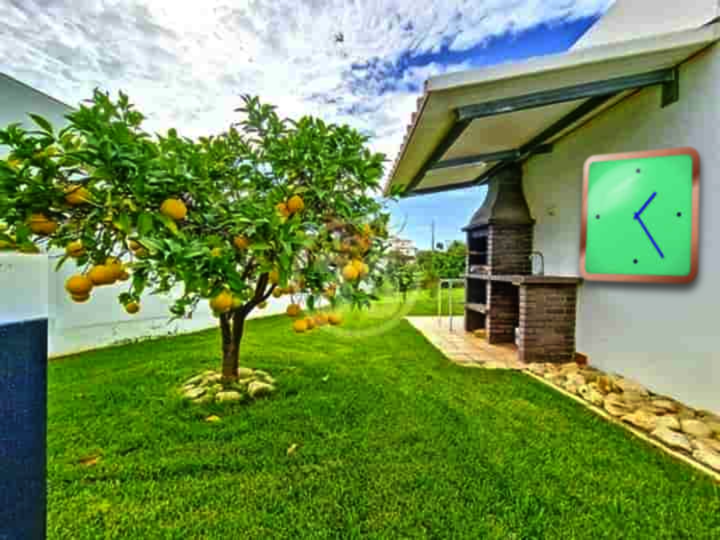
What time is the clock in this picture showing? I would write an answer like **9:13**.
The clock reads **1:24**
